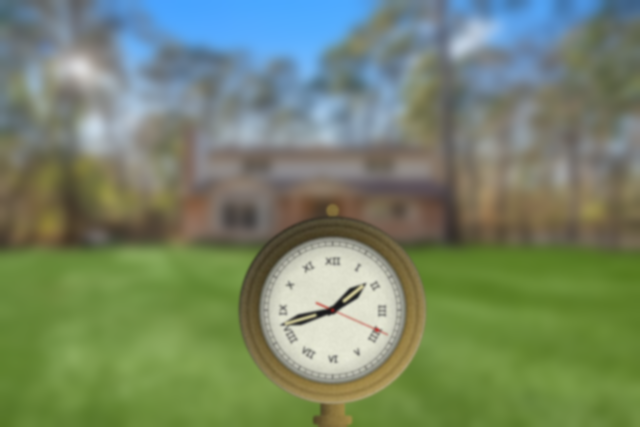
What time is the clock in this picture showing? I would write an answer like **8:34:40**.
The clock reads **1:42:19**
